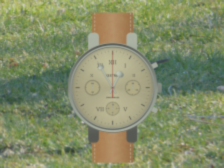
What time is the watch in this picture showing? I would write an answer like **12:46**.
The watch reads **12:55**
